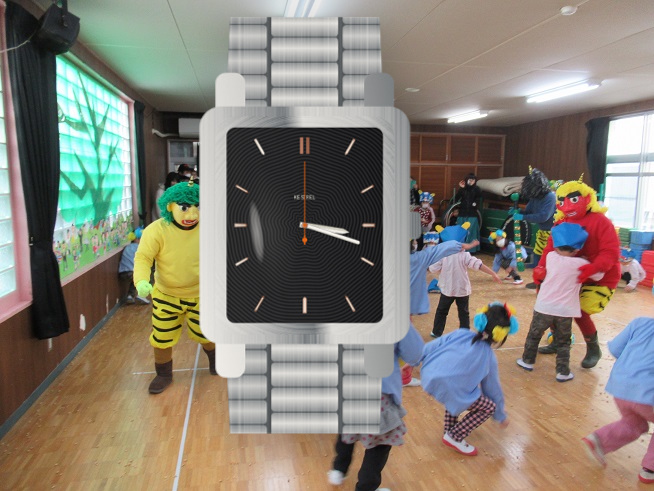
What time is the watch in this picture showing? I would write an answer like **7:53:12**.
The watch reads **3:18:00**
